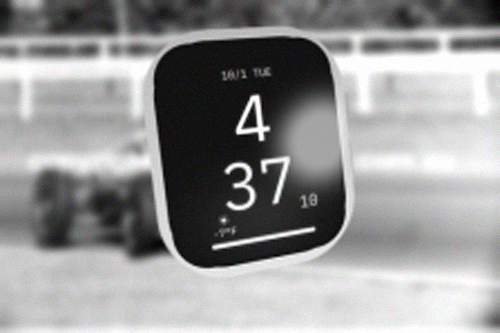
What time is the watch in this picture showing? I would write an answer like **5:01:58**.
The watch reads **4:37:10**
